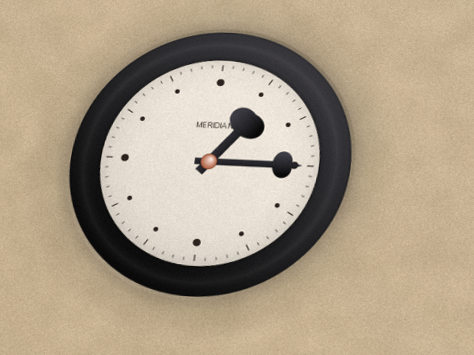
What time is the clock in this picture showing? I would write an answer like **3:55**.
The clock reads **1:15**
